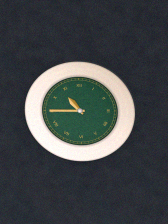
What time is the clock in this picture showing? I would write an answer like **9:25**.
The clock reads **10:45**
